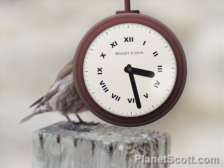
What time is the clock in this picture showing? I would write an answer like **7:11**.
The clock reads **3:28**
